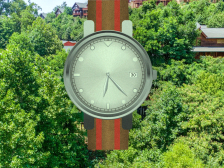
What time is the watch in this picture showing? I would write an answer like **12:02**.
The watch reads **6:23**
